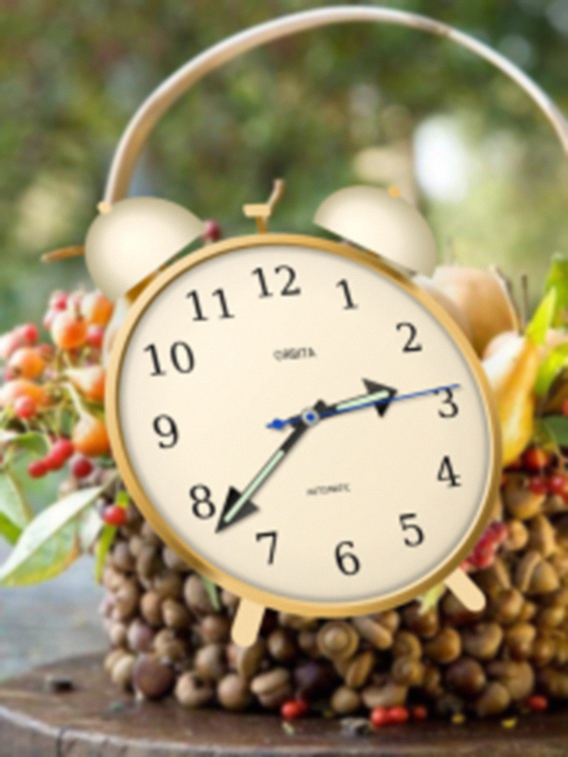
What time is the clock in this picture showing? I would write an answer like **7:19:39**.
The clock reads **2:38:14**
